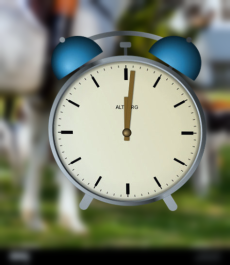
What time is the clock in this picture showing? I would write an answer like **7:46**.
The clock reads **12:01**
